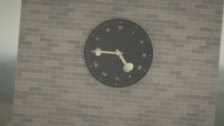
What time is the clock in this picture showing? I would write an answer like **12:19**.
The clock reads **4:45**
